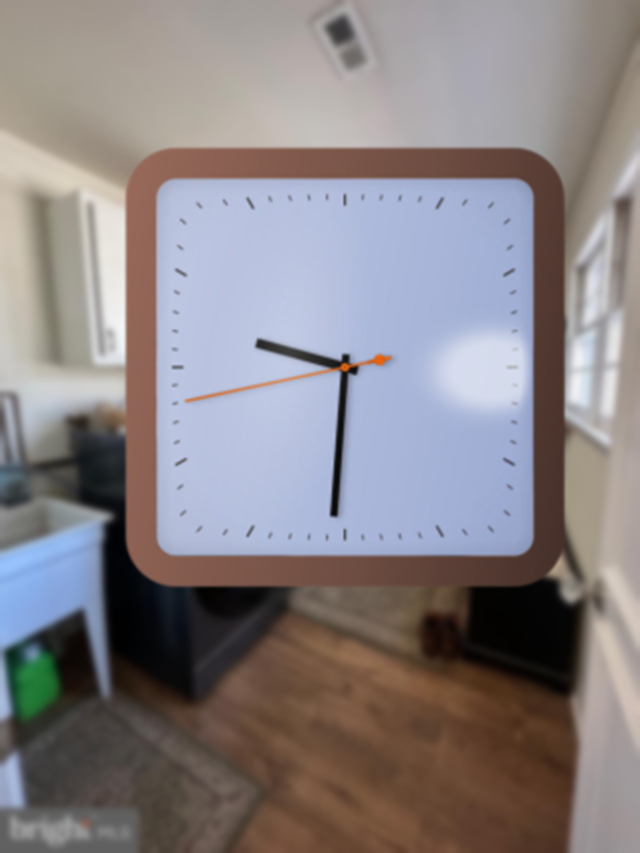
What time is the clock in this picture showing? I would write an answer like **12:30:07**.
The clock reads **9:30:43**
